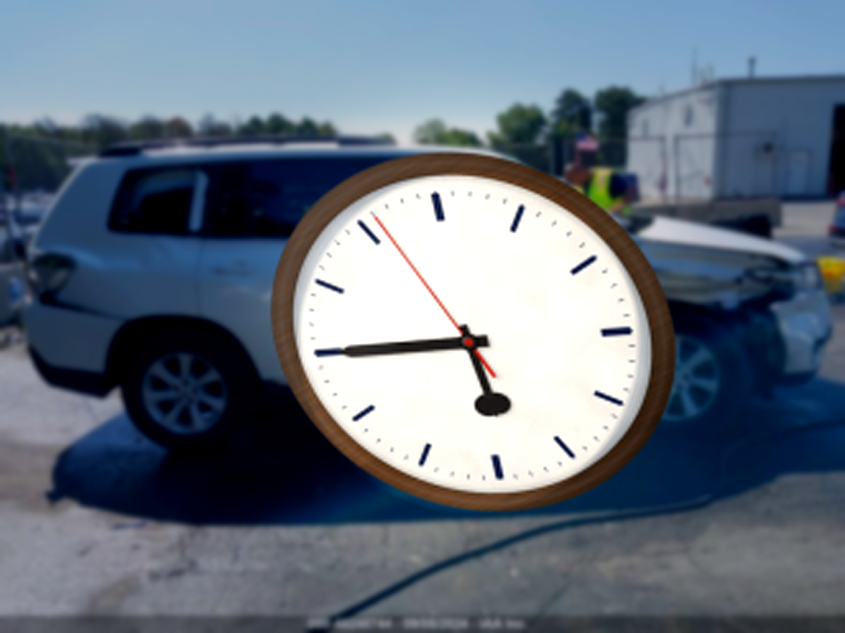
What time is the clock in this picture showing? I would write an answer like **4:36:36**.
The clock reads **5:44:56**
